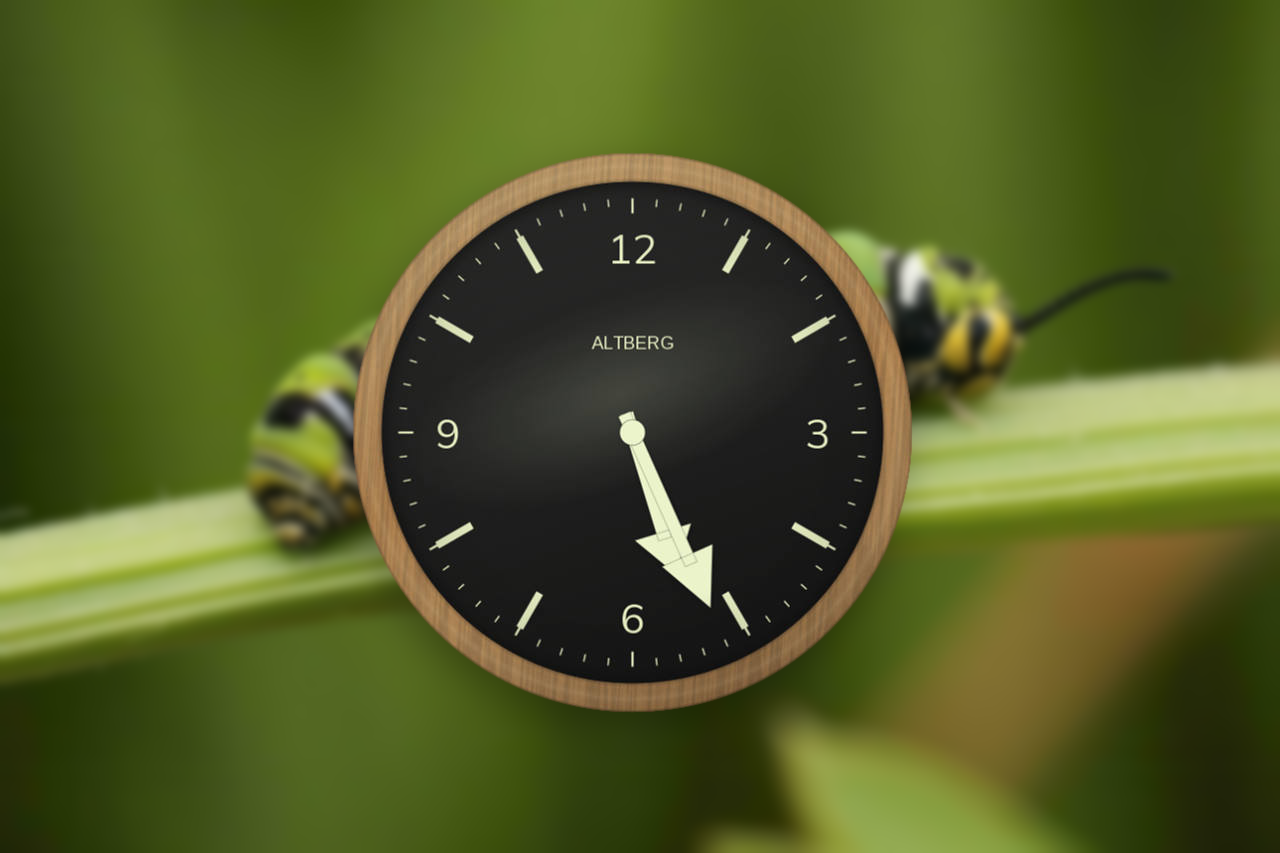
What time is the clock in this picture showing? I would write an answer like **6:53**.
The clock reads **5:26**
